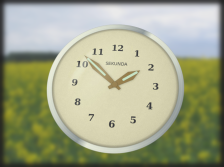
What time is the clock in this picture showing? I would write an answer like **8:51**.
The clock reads **1:52**
